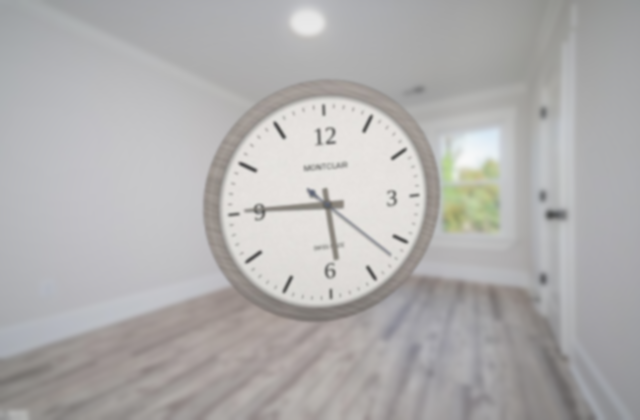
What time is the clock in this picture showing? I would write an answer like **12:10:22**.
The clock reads **5:45:22**
